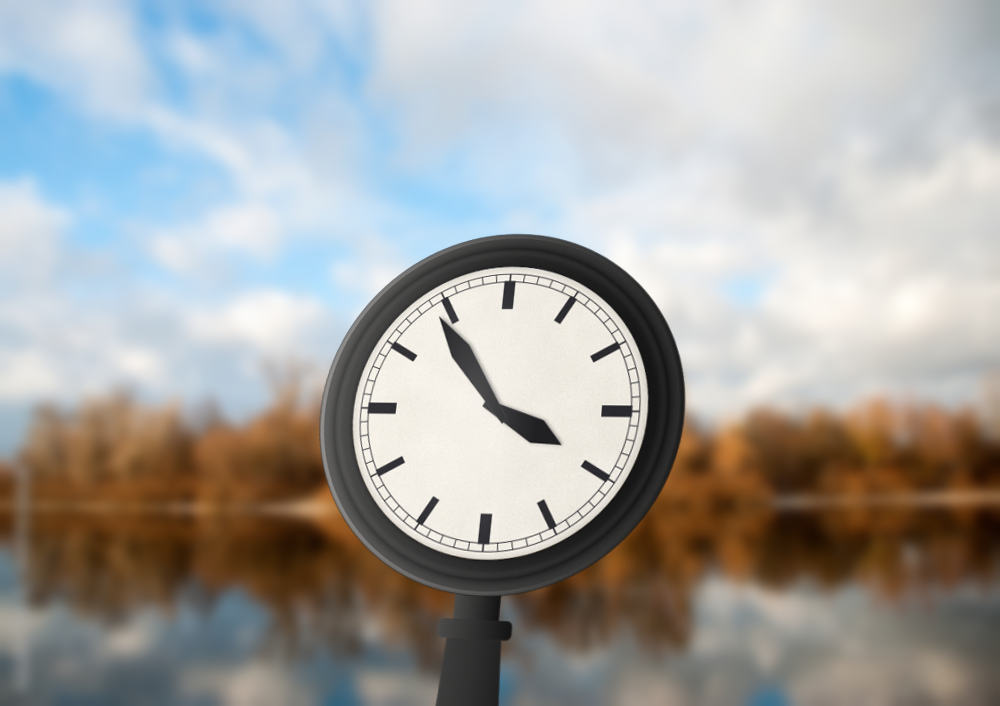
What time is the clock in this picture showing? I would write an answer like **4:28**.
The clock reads **3:54**
